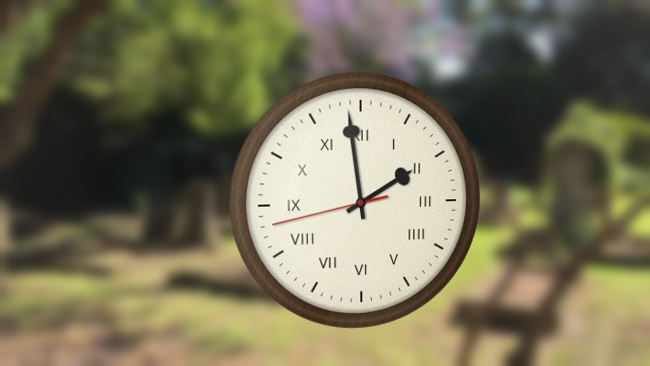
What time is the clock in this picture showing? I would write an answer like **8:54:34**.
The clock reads **1:58:43**
